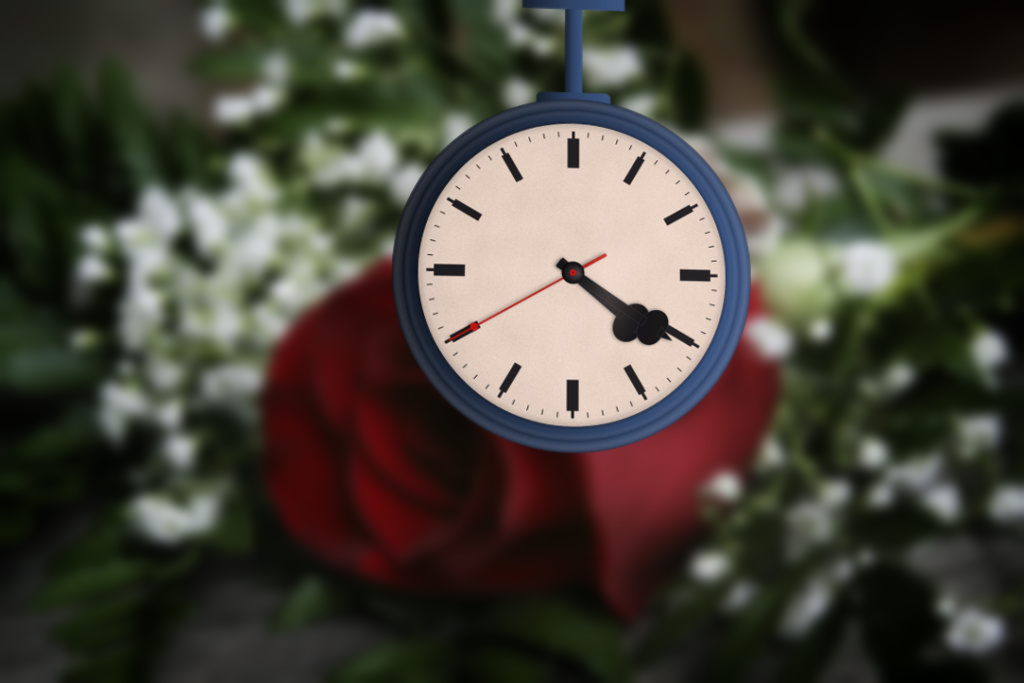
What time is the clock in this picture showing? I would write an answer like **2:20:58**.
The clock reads **4:20:40**
